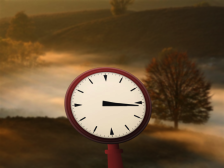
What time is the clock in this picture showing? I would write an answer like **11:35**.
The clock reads **3:16**
